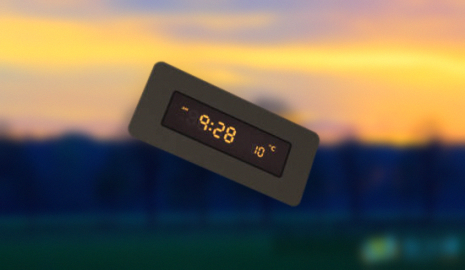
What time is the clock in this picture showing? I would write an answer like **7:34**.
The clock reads **9:28**
